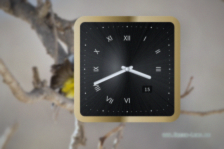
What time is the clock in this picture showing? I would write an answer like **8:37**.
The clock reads **3:41**
